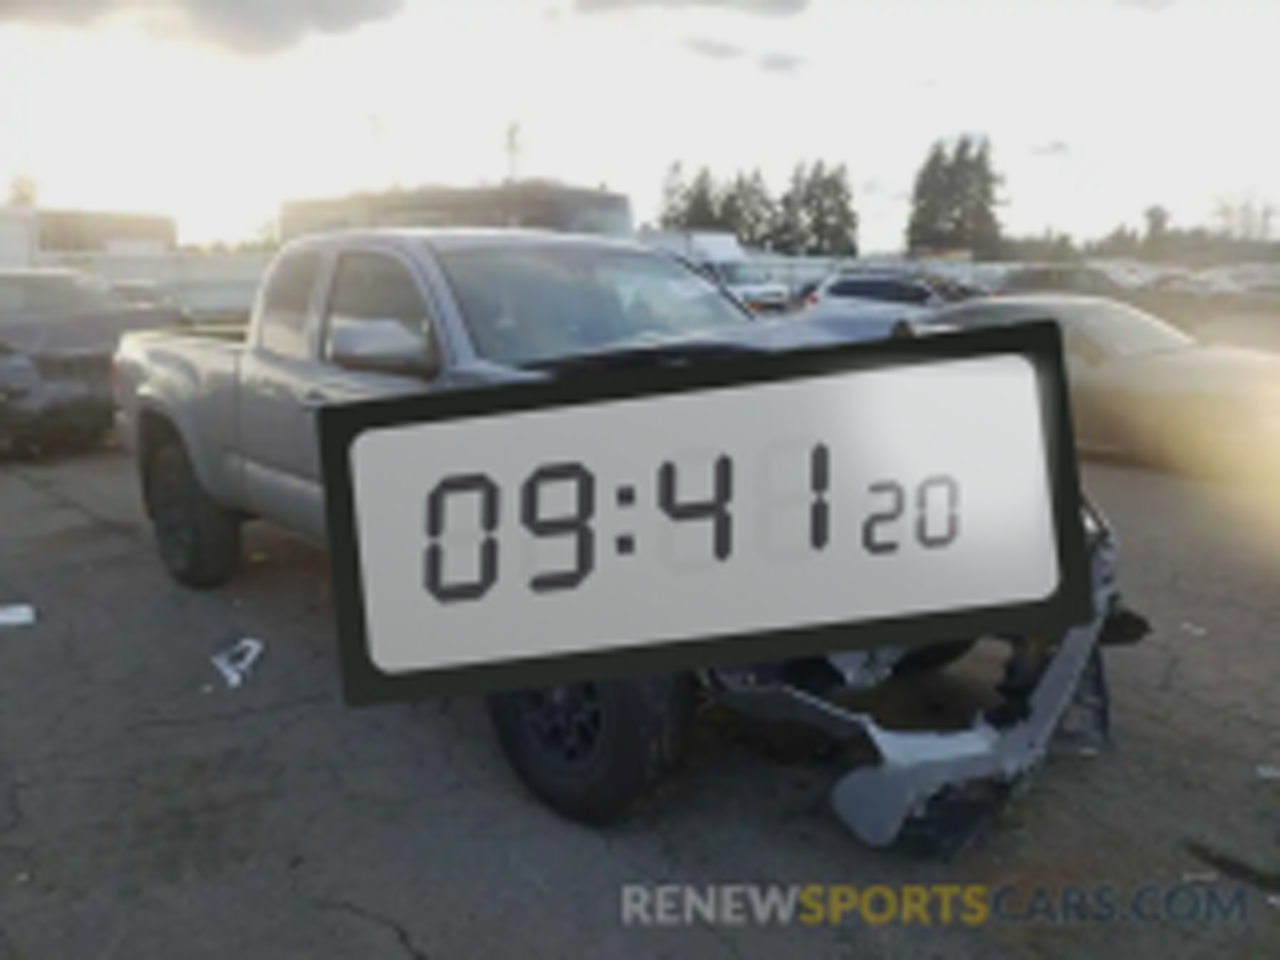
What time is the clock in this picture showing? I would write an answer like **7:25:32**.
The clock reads **9:41:20**
